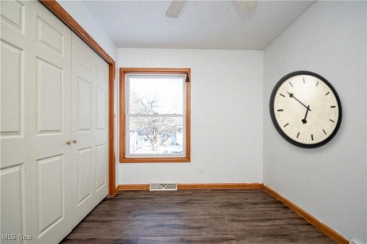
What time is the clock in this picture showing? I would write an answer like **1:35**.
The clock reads **6:52**
